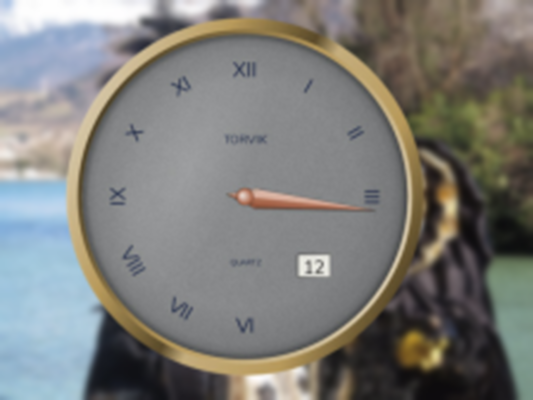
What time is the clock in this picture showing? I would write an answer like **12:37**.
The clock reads **3:16**
